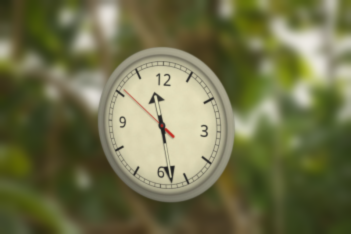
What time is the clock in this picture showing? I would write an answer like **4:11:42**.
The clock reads **11:27:51**
